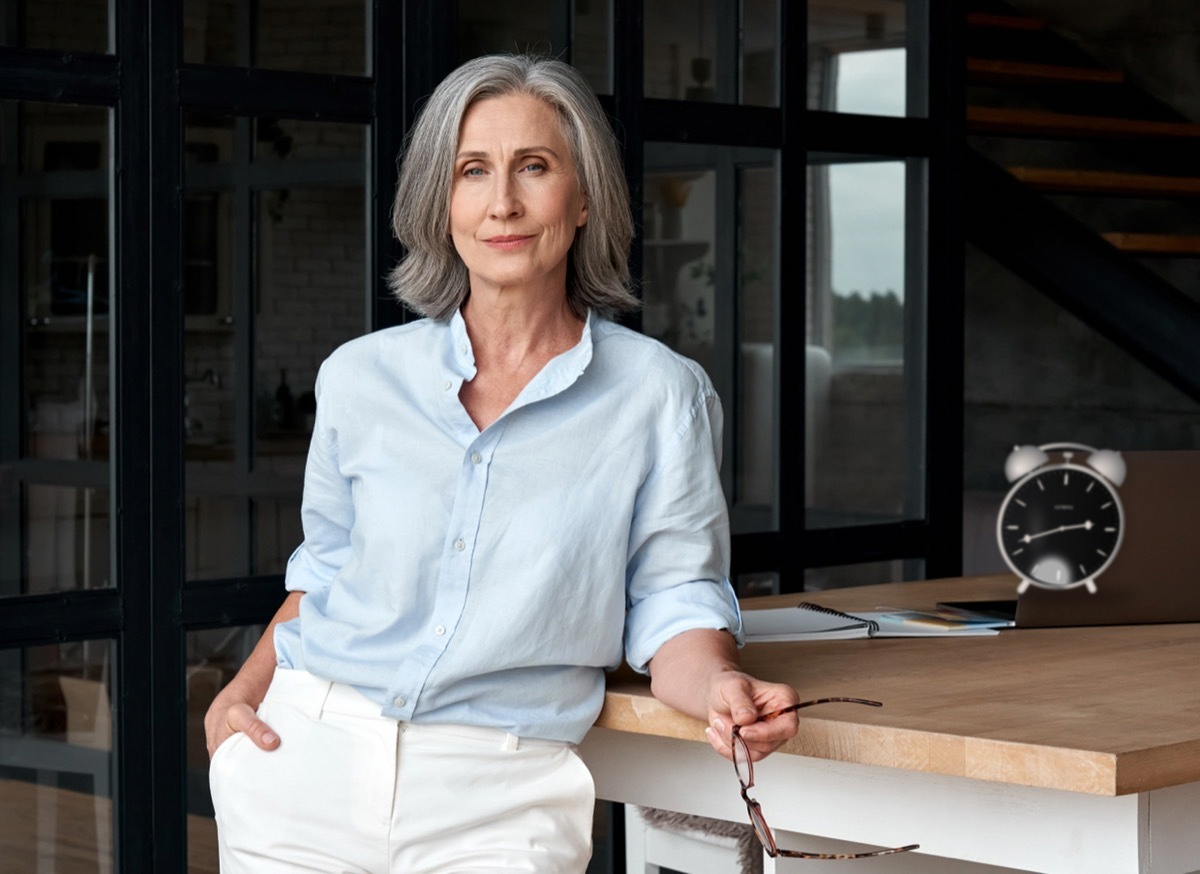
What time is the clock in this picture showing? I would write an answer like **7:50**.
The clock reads **2:42**
